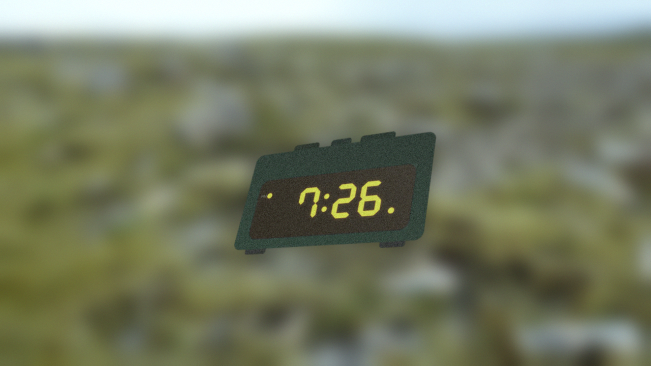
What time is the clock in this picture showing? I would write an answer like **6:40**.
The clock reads **7:26**
